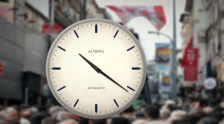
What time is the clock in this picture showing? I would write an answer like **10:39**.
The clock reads **10:21**
